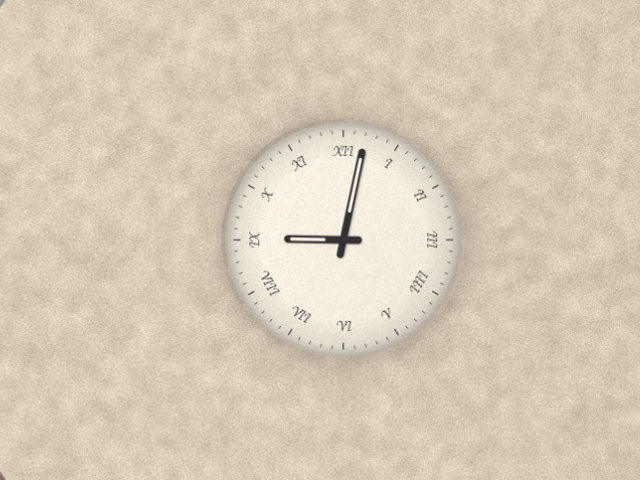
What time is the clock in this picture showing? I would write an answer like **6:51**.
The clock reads **9:02**
